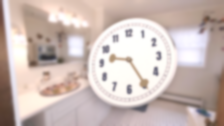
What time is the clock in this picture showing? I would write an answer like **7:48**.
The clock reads **9:25**
